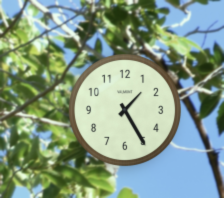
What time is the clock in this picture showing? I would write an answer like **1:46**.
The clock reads **1:25**
